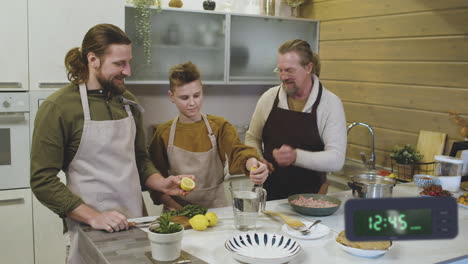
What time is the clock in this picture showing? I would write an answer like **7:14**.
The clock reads **12:45**
